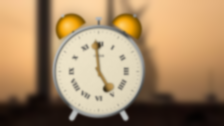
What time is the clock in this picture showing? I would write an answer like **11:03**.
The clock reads **4:59**
